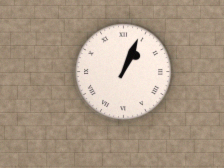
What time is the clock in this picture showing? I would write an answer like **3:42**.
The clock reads **1:04**
